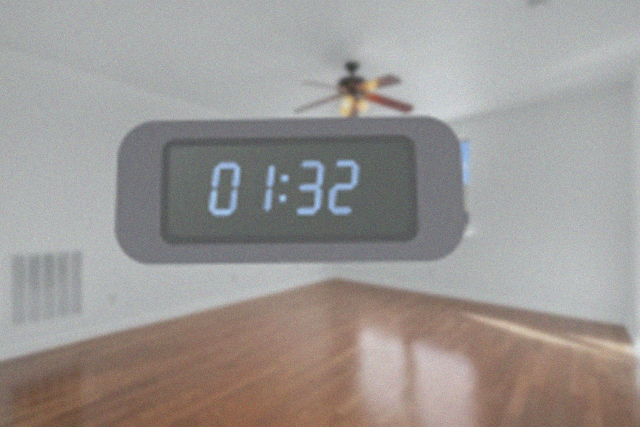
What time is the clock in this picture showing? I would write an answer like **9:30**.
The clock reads **1:32**
